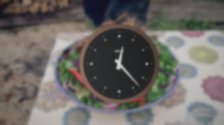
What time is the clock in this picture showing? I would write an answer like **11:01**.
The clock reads **12:23**
